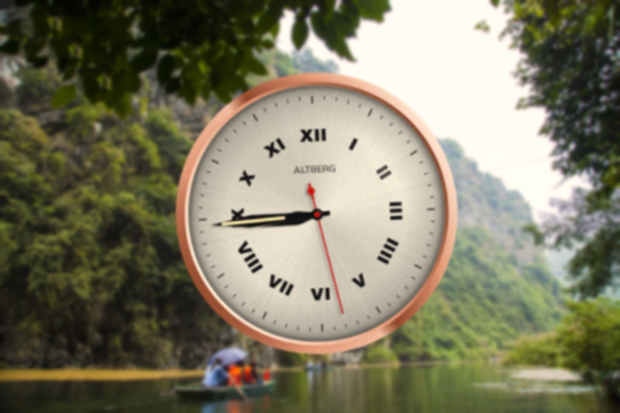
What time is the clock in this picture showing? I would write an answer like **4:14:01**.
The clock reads **8:44:28**
